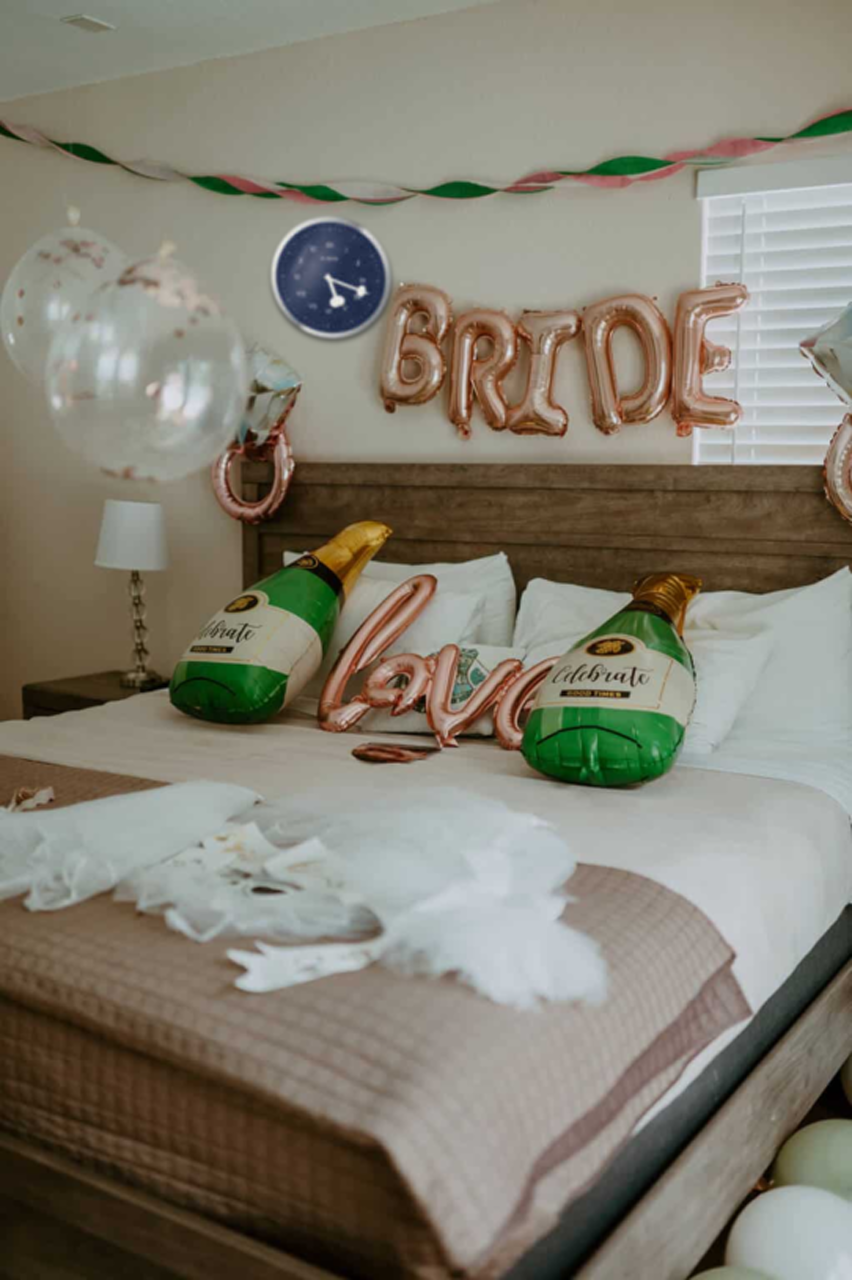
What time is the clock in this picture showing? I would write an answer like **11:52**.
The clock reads **5:18**
